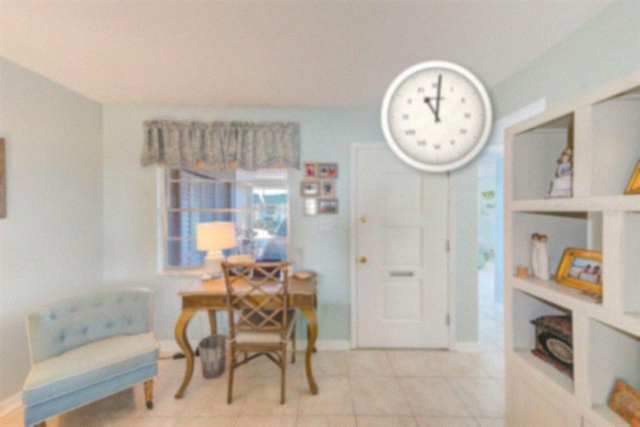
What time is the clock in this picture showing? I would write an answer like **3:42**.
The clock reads **11:01**
